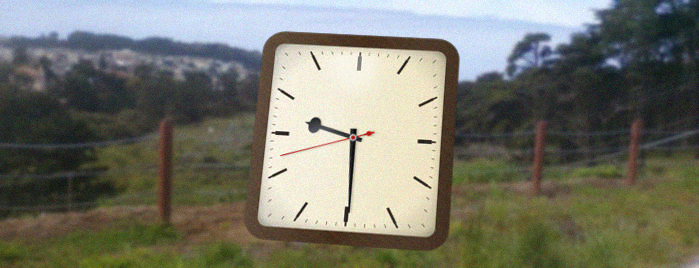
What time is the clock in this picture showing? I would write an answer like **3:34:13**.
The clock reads **9:29:42**
